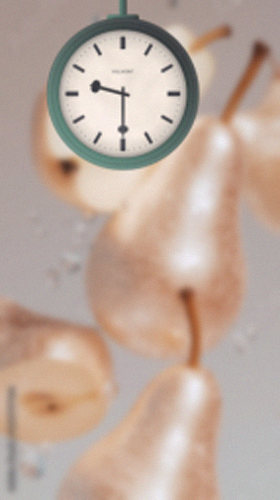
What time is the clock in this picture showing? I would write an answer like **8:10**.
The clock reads **9:30**
